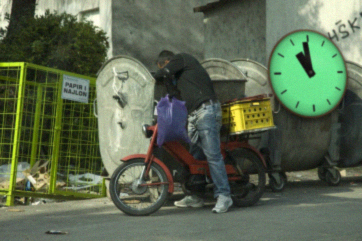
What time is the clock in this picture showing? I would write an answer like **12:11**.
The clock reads **10:59**
